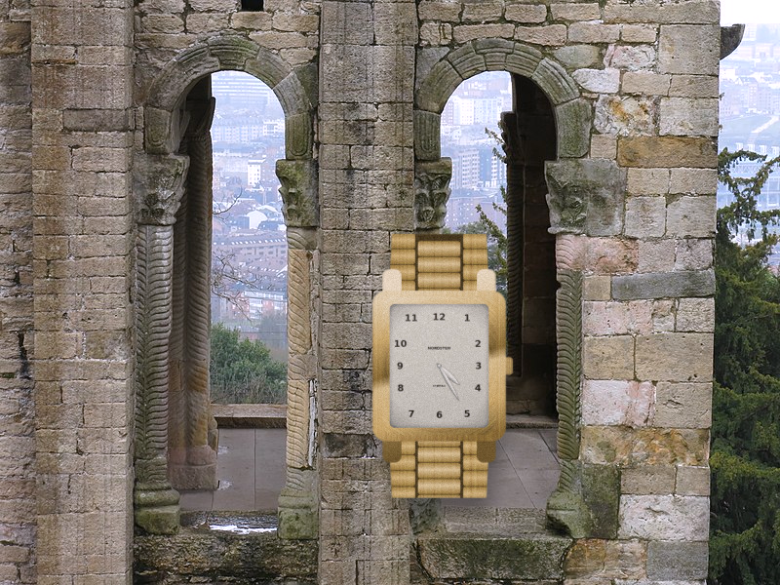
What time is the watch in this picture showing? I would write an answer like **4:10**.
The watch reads **4:25**
